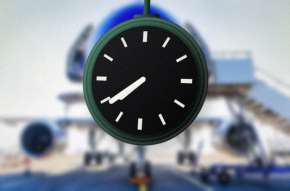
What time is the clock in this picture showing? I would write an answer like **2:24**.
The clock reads **7:39**
